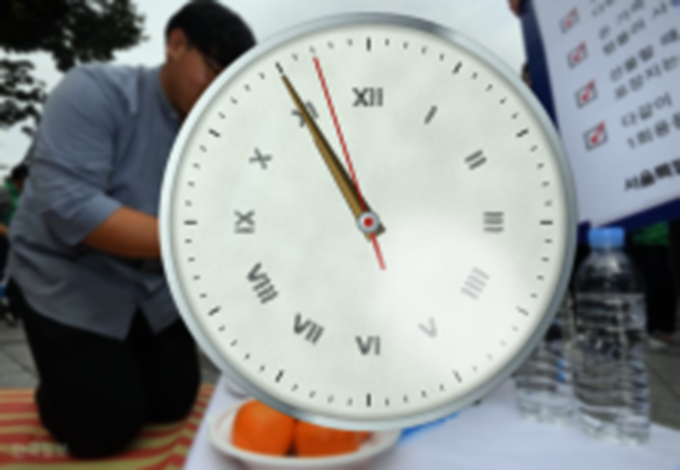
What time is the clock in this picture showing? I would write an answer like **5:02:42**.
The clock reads **10:54:57**
